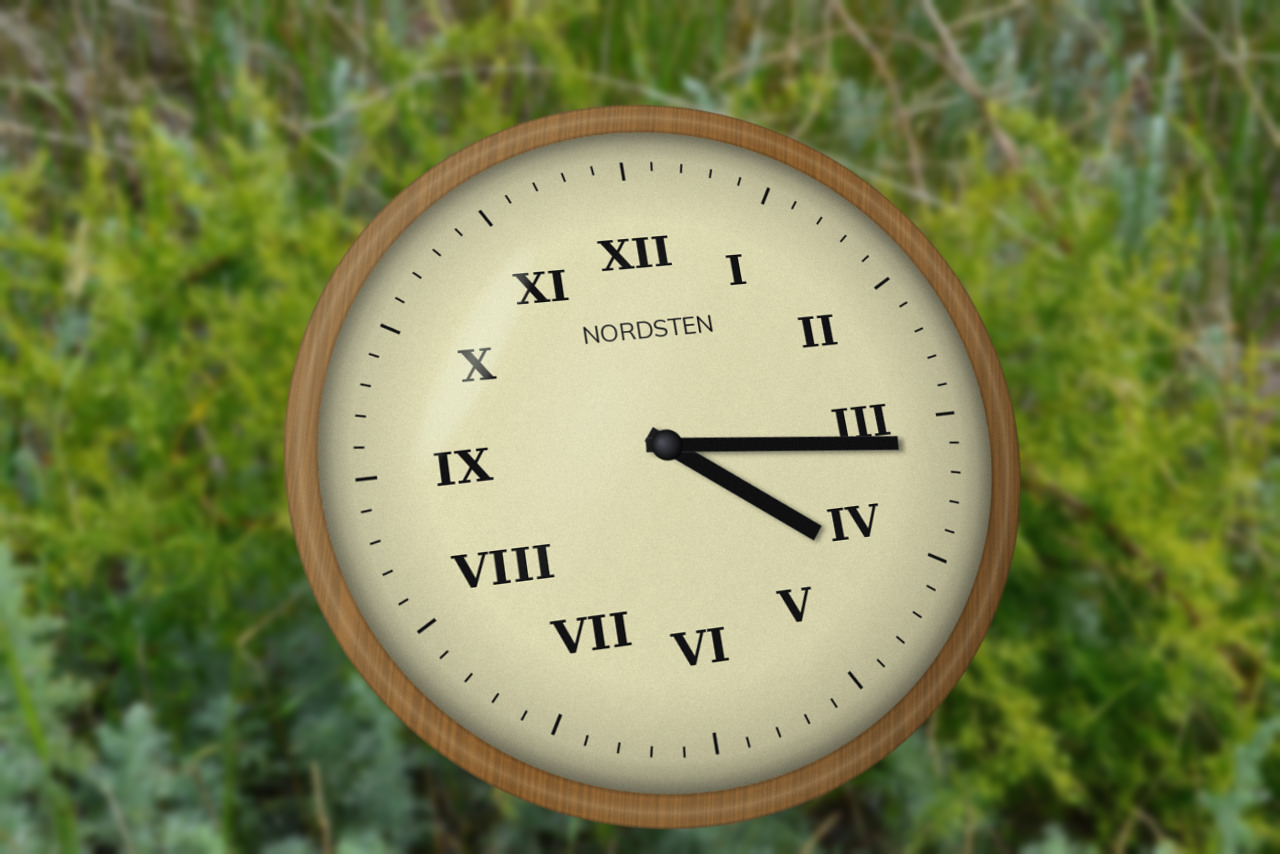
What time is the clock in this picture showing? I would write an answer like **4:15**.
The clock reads **4:16**
